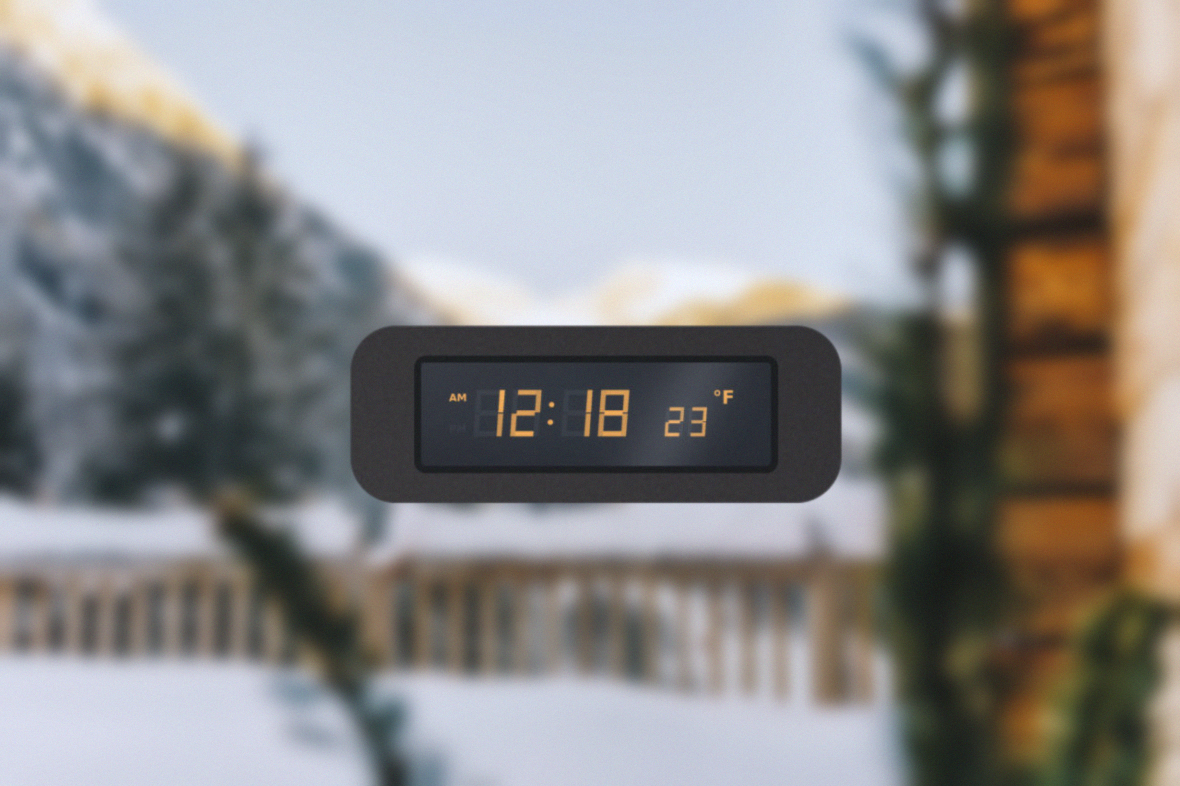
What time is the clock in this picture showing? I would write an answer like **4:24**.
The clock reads **12:18**
